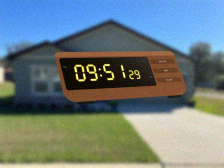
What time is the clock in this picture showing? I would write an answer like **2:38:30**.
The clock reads **9:51:29**
